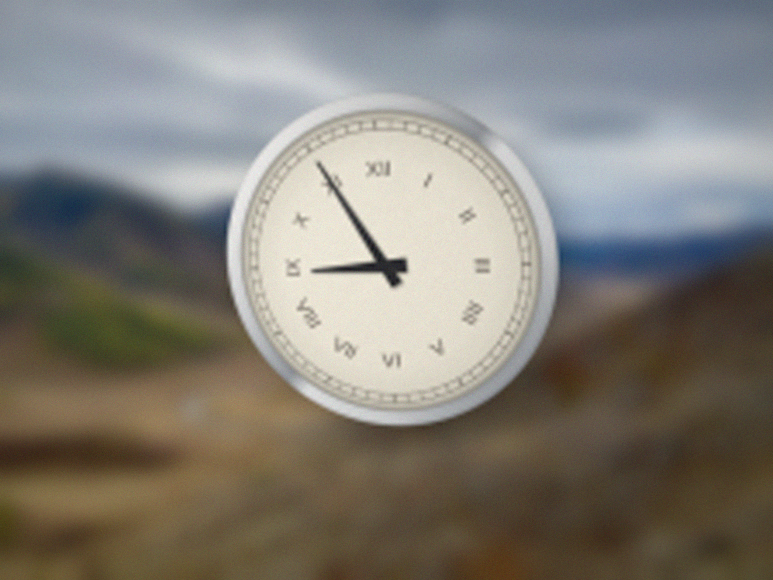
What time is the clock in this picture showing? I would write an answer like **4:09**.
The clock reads **8:55**
